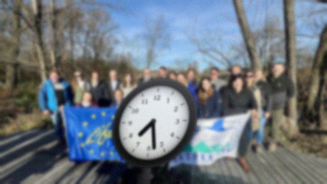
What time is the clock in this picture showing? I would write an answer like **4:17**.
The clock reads **7:28**
